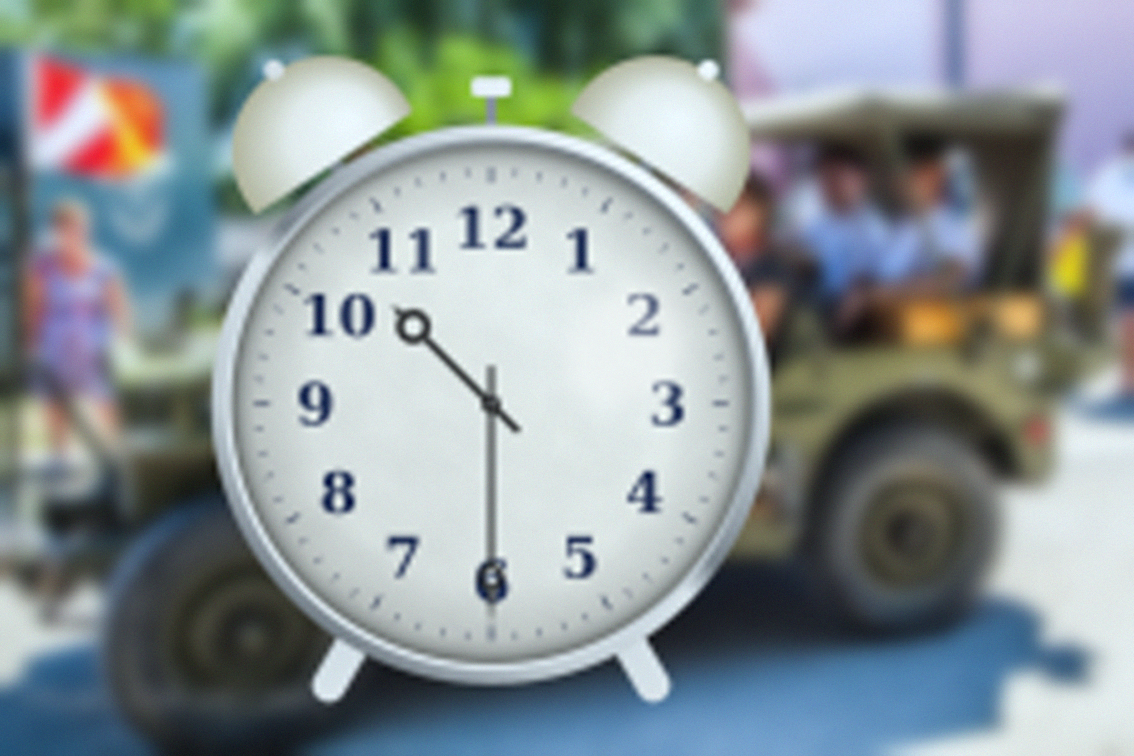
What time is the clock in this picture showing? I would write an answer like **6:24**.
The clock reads **10:30**
